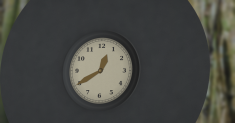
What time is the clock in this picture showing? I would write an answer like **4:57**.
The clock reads **12:40**
